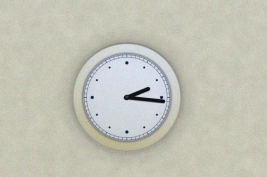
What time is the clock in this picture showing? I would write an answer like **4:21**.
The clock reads **2:16**
